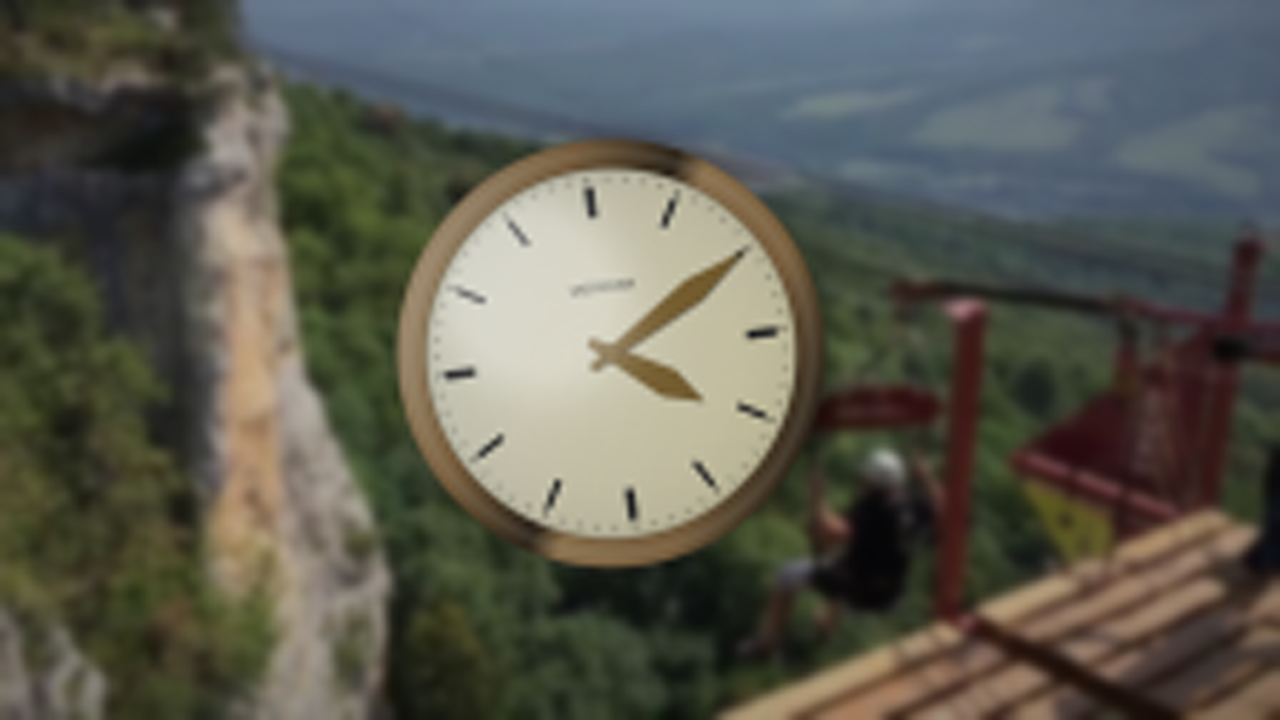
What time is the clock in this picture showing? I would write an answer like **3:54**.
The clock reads **4:10**
